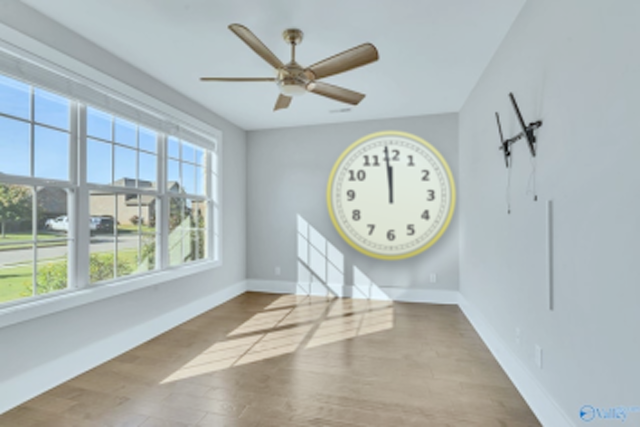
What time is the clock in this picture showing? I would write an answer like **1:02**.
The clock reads **11:59**
